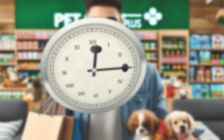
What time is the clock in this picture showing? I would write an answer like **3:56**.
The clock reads **12:15**
